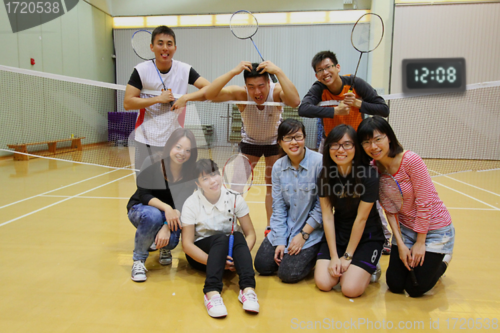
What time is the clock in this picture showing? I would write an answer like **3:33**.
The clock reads **12:08**
